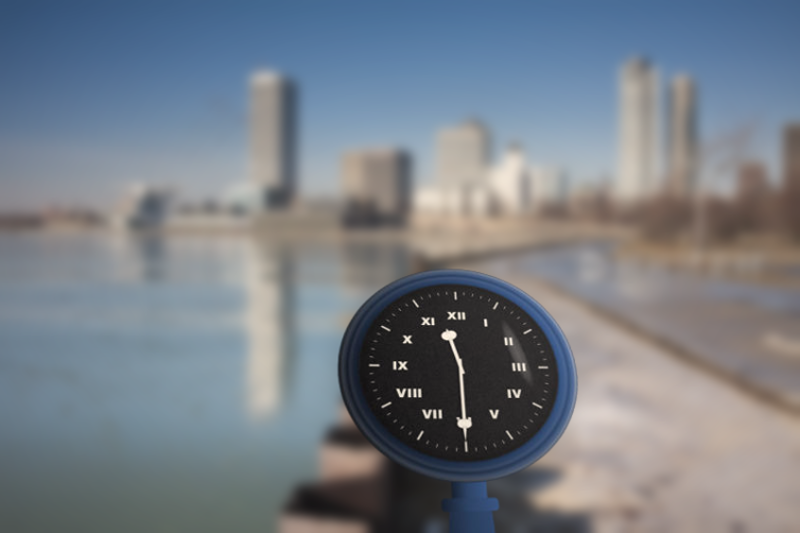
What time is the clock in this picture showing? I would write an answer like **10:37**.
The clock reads **11:30**
